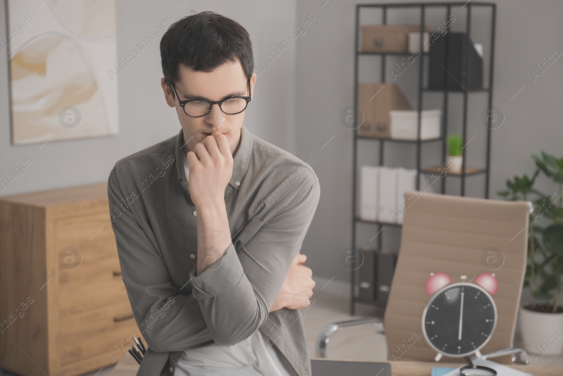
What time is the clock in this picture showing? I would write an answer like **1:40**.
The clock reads **6:00**
